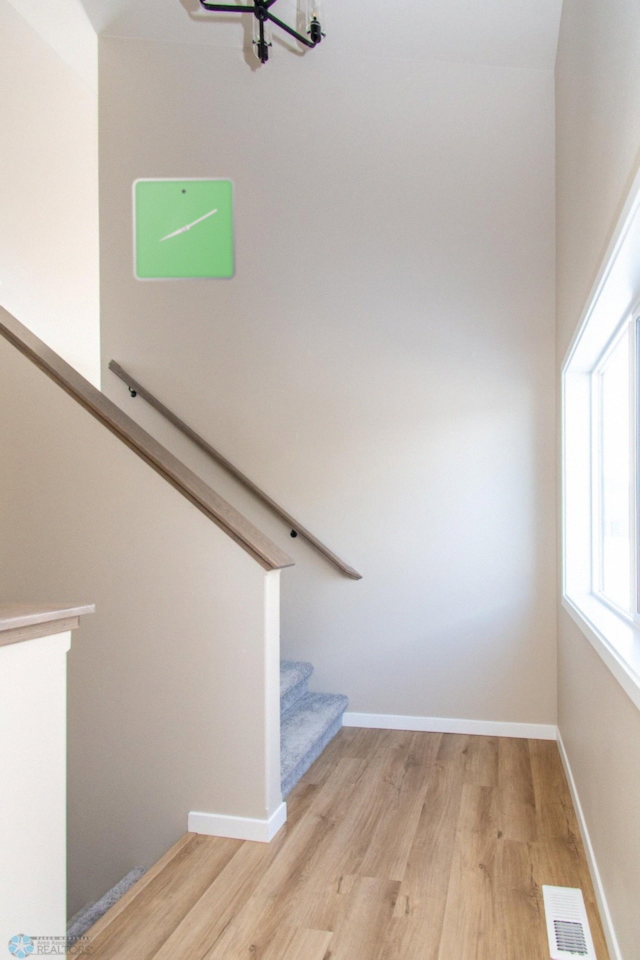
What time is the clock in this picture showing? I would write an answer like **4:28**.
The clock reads **8:10**
